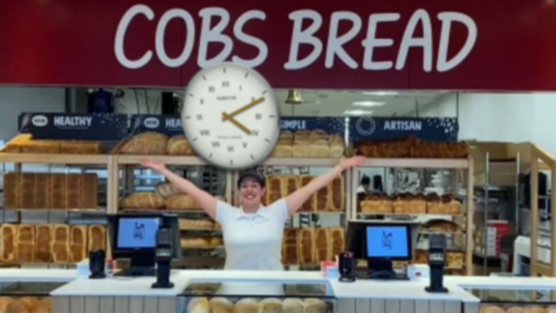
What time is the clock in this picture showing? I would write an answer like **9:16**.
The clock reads **4:11**
